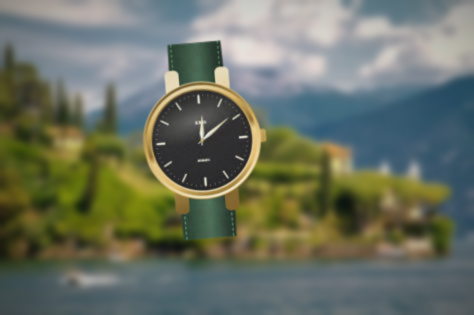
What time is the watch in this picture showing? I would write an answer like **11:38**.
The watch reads **12:09**
